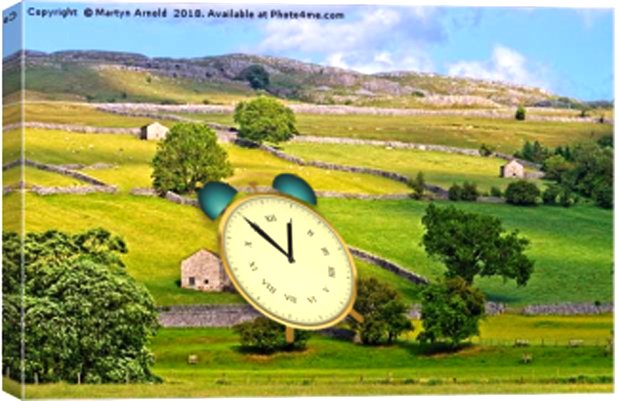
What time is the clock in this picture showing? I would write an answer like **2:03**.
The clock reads **12:55**
